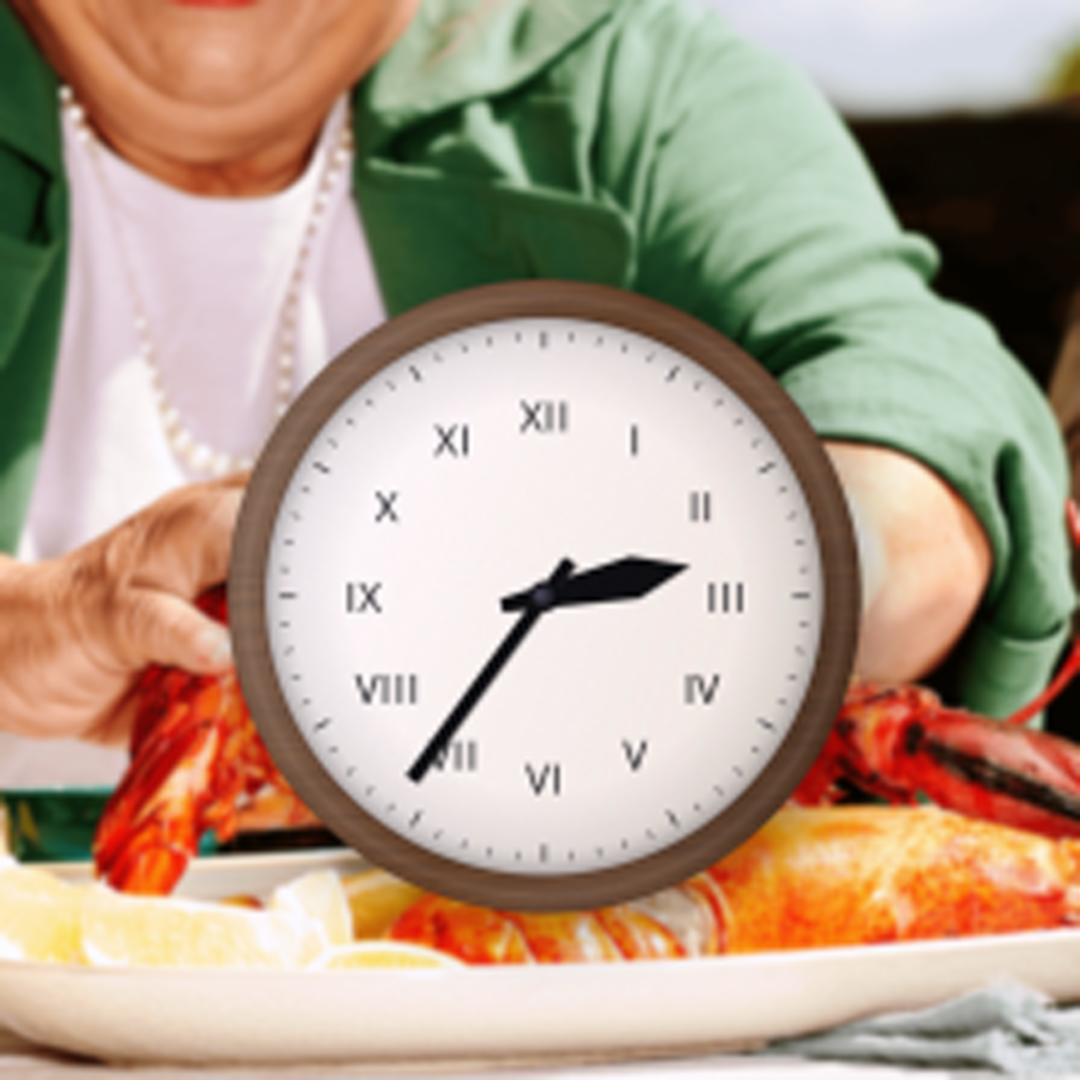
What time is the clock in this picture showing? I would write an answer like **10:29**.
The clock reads **2:36**
